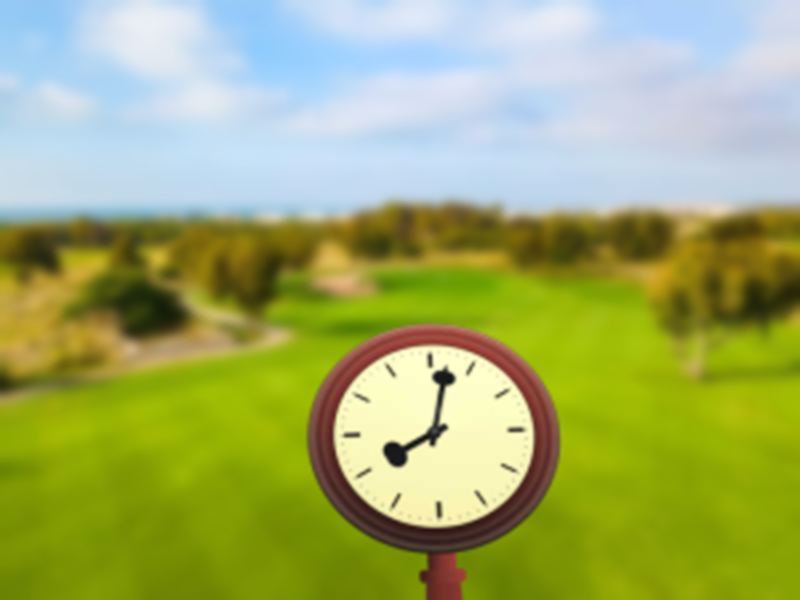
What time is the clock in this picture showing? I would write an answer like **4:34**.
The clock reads **8:02**
